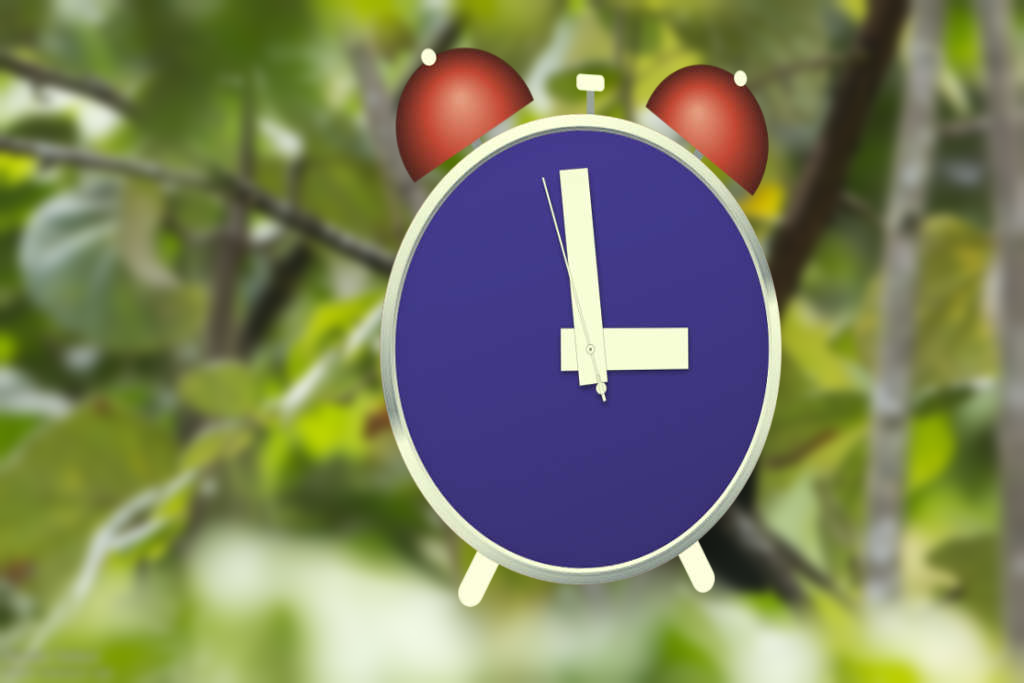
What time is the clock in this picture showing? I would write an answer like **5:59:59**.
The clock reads **2:58:57**
